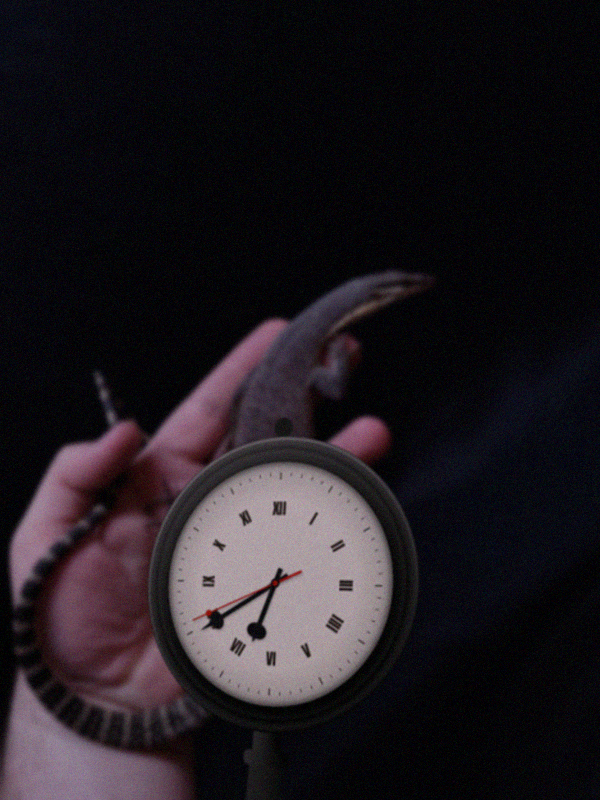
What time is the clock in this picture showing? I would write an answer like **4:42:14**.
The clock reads **6:39:41**
